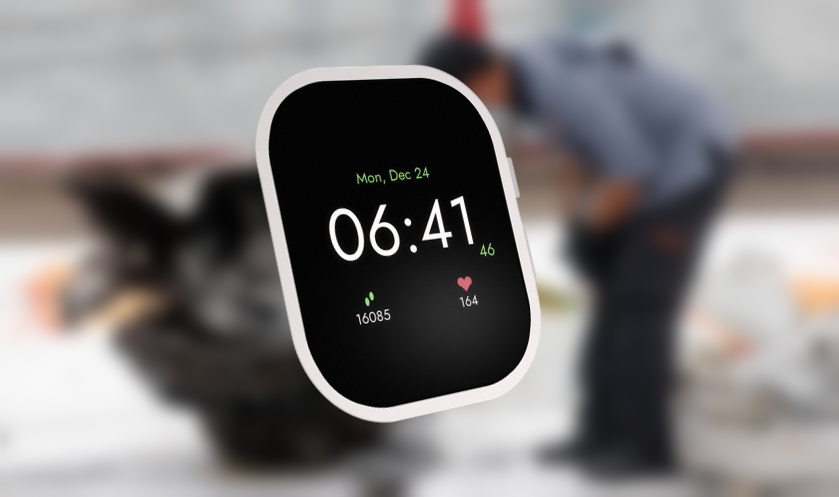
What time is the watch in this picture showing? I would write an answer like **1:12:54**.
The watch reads **6:41:46**
